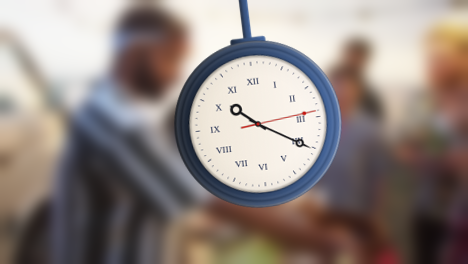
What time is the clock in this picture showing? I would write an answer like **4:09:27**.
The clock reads **10:20:14**
